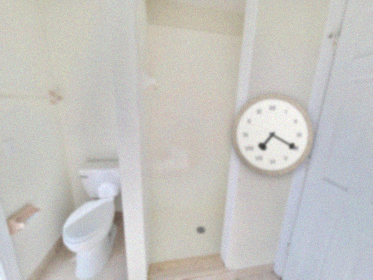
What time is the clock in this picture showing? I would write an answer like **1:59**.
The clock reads **7:20**
